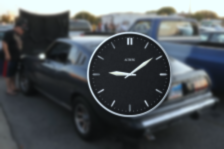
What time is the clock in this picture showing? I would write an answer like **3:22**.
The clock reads **9:09**
